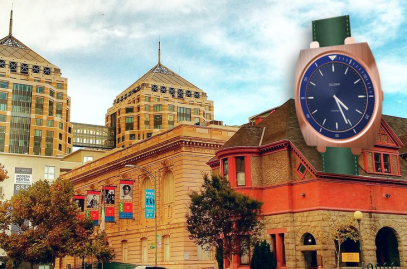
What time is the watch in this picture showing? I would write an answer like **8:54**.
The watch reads **4:26**
